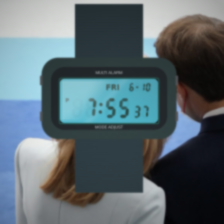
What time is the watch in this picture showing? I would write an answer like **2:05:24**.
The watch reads **7:55:37**
